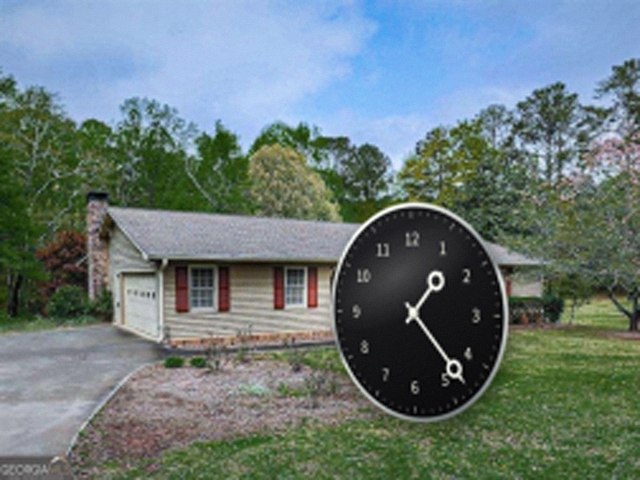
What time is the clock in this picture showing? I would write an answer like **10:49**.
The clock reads **1:23**
